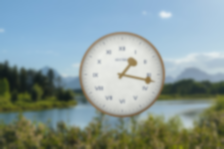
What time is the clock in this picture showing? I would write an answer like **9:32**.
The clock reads **1:17**
